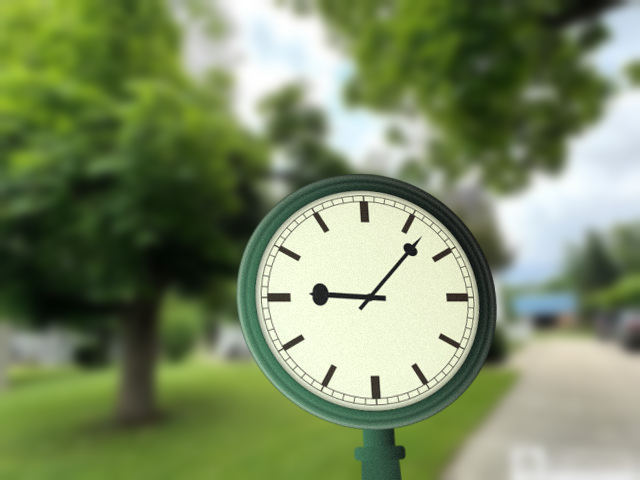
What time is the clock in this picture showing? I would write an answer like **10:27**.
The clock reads **9:07**
